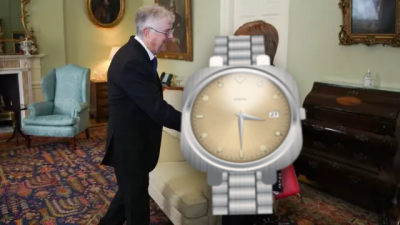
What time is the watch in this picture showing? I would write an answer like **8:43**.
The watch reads **3:30**
